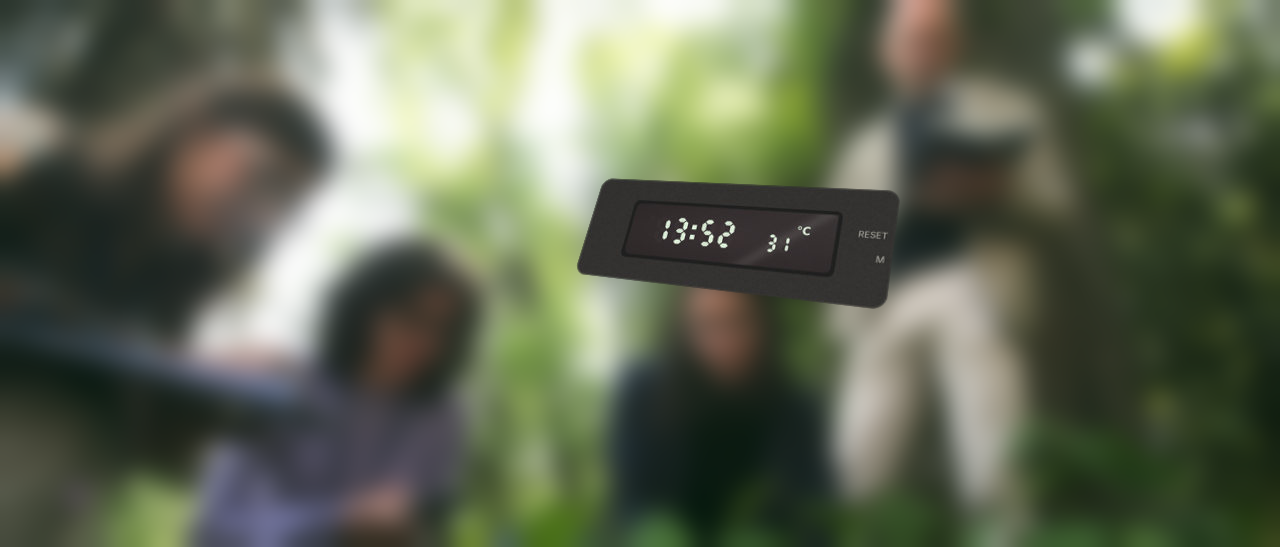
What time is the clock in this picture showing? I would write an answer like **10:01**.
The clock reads **13:52**
